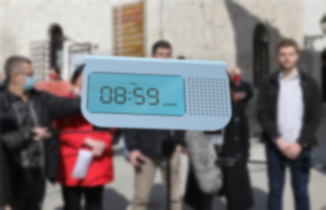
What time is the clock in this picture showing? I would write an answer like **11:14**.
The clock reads **8:59**
